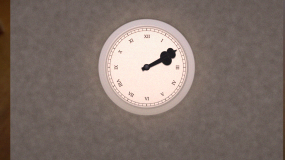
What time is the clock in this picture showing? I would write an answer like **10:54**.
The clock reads **2:10**
